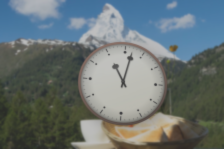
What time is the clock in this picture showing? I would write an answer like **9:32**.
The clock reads **11:02**
